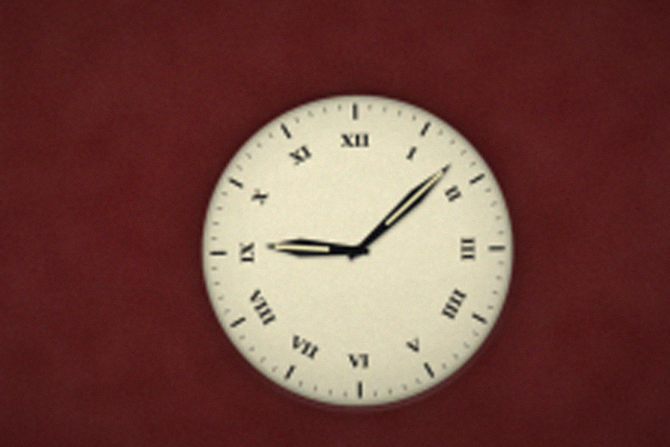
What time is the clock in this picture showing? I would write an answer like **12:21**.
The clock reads **9:08**
